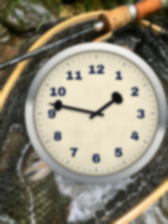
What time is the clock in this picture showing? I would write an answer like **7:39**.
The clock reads **1:47**
